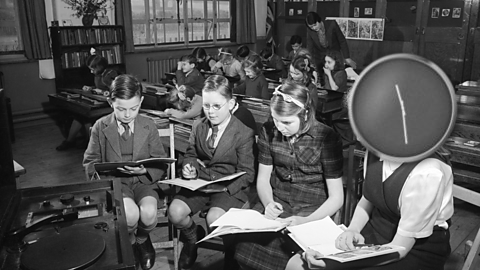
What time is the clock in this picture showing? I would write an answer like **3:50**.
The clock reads **11:29**
